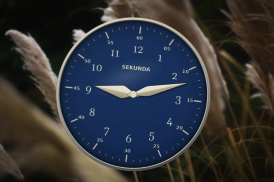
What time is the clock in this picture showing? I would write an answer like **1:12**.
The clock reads **9:12**
